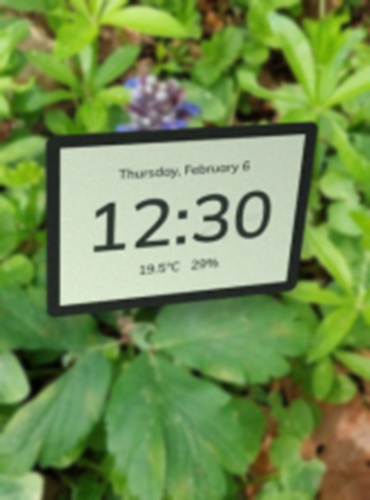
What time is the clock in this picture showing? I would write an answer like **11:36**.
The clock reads **12:30**
